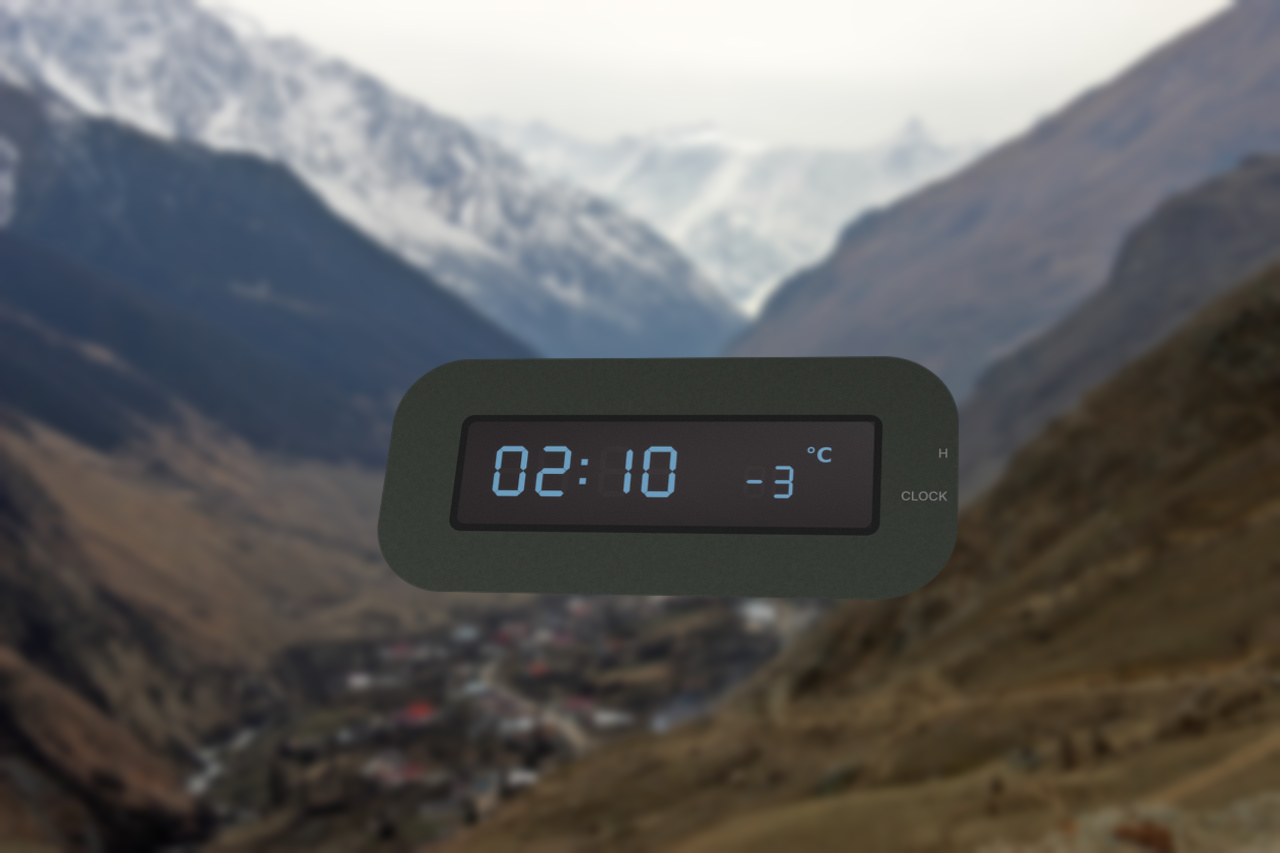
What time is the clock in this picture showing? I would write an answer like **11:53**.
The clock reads **2:10**
